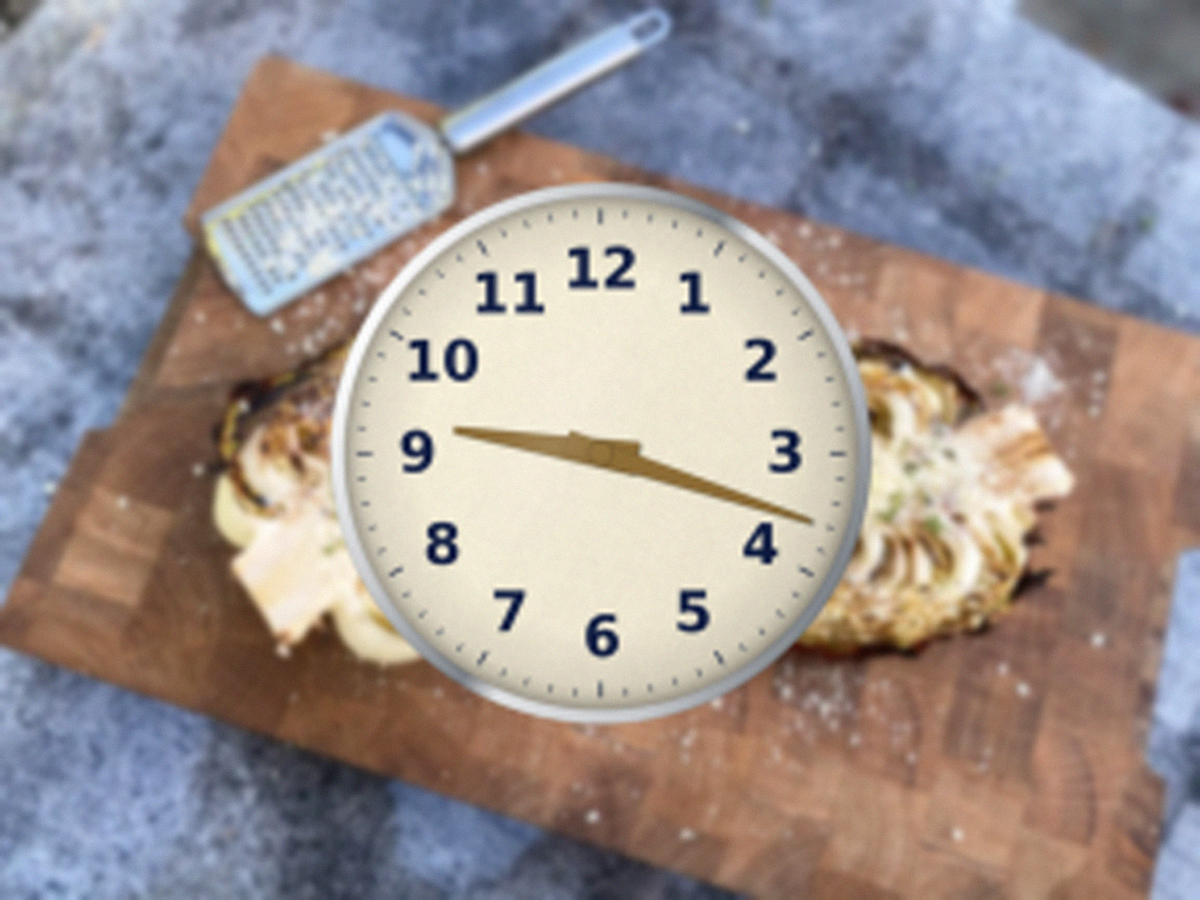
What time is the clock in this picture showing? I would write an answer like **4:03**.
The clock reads **9:18**
